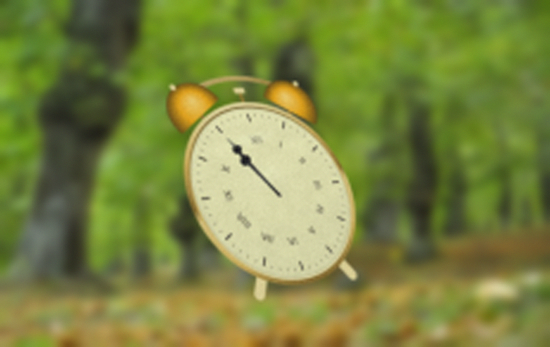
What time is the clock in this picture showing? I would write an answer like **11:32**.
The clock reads **10:55**
